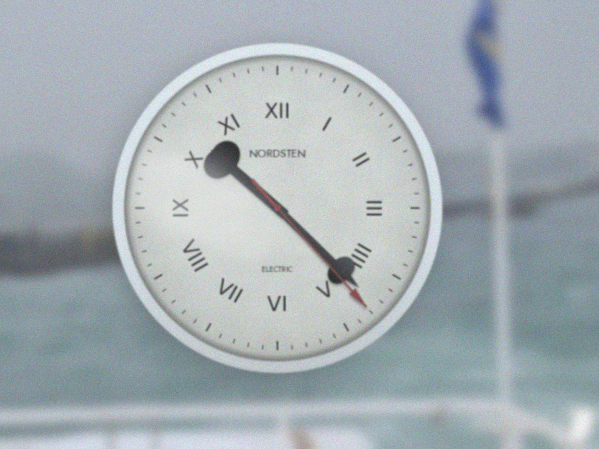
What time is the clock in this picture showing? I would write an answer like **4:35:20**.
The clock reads **10:22:23**
